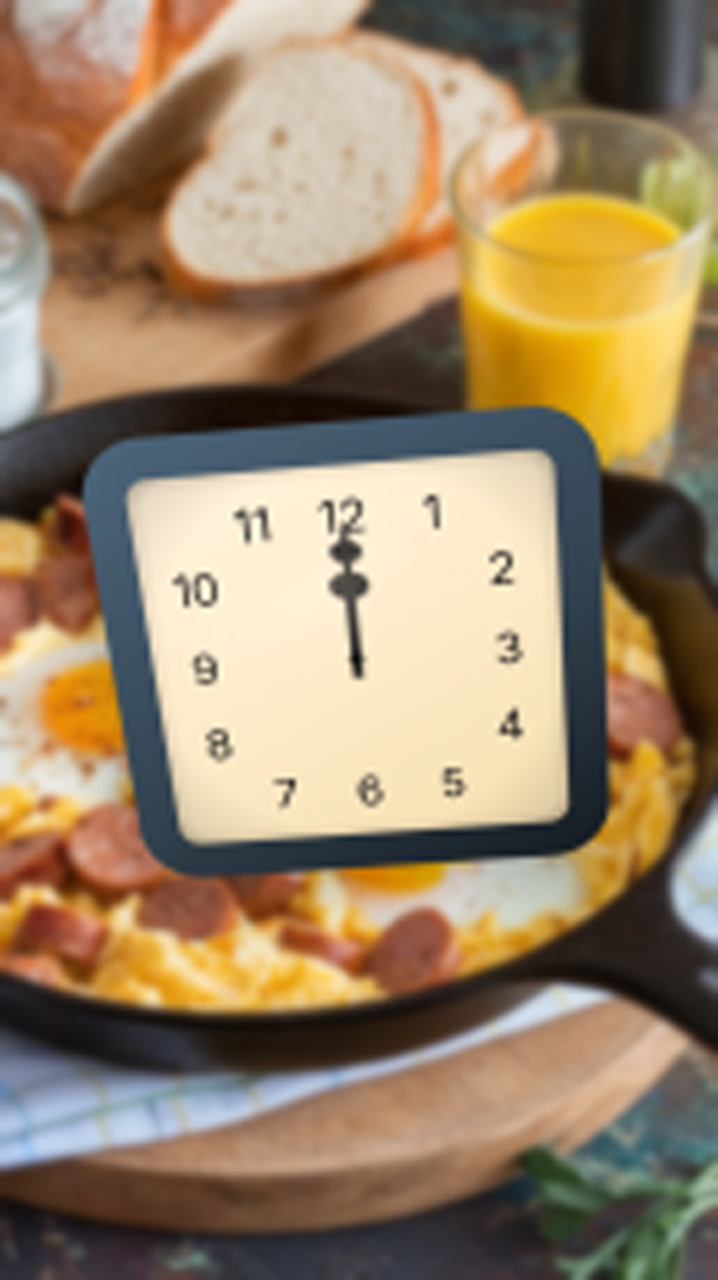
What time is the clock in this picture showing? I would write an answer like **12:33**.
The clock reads **12:00**
